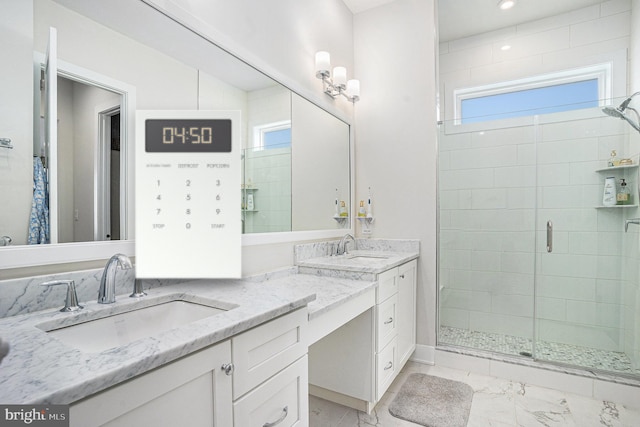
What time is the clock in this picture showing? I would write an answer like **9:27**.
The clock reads **4:50**
